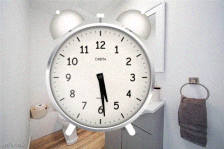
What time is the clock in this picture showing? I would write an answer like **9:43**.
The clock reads **5:29**
